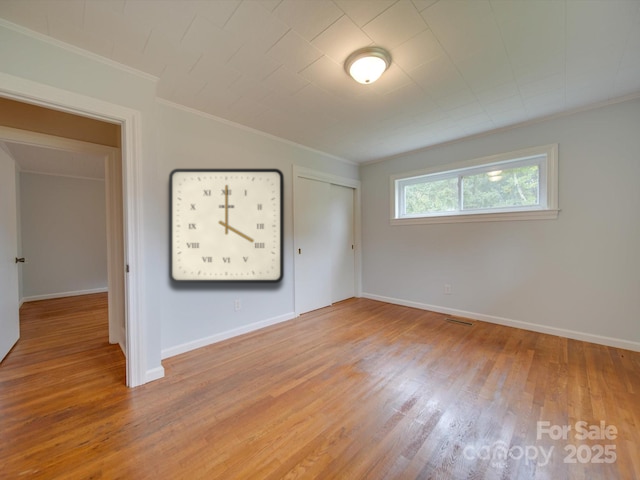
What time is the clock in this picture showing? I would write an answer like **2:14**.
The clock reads **4:00**
